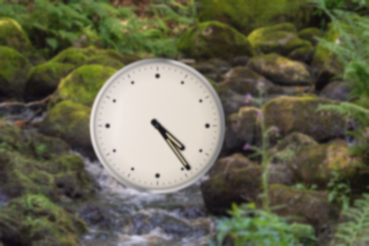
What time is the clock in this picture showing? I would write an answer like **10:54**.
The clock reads **4:24**
